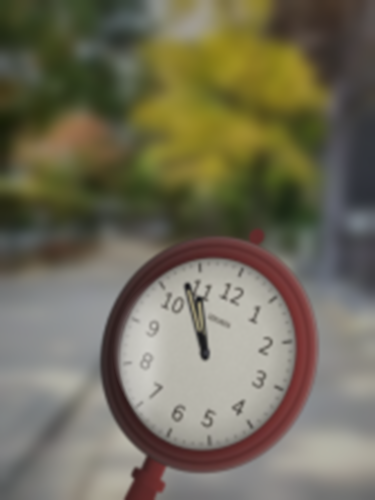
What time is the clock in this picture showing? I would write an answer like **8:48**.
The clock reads **10:53**
